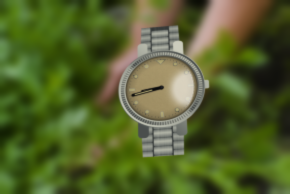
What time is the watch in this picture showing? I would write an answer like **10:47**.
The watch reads **8:43**
